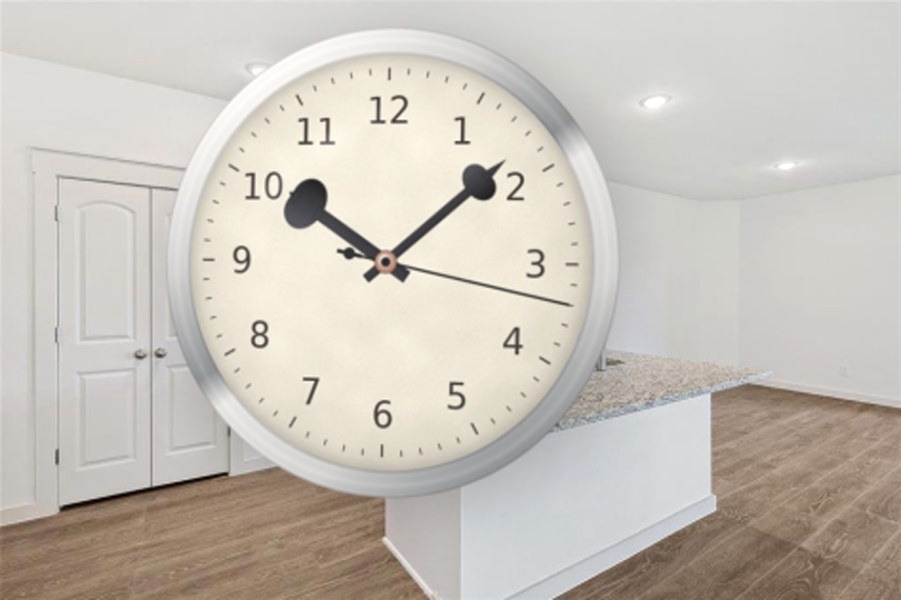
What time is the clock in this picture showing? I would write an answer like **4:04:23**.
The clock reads **10:08:17**
